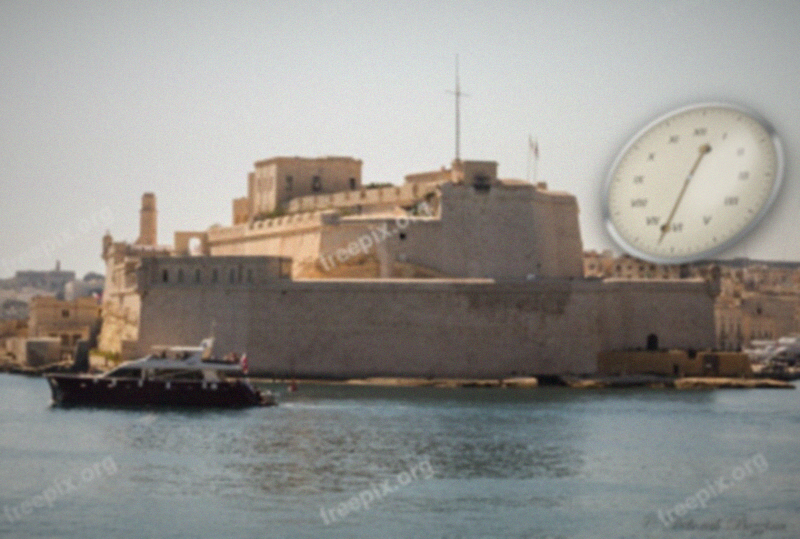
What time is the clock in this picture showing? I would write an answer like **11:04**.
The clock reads **12:32**
